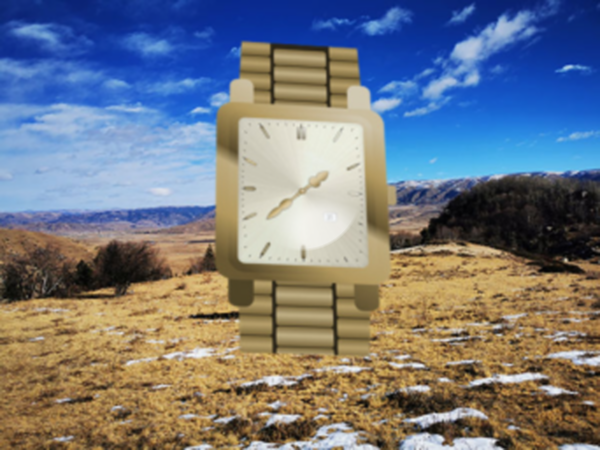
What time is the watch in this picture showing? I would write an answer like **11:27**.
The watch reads **1:38**
